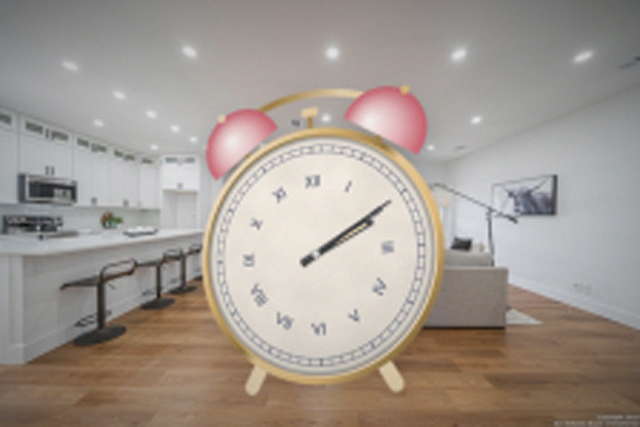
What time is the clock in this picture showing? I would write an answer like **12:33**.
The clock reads **2:10**
